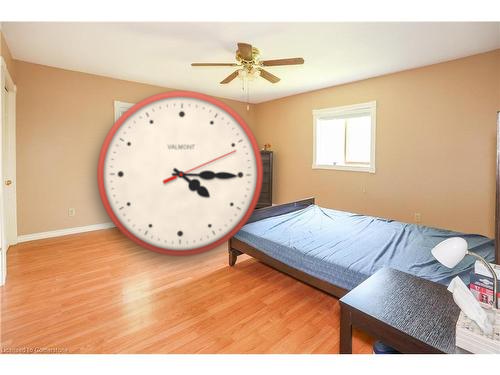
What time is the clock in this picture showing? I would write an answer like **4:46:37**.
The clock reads **4:15:11**
